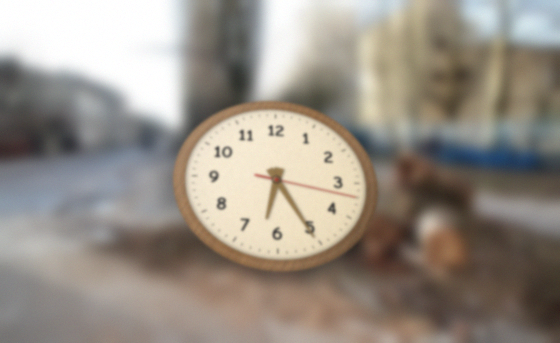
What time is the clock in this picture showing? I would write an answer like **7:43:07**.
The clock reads **6:25:17**
